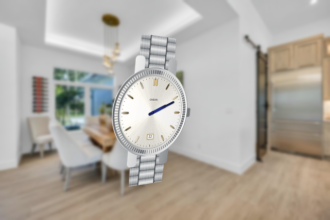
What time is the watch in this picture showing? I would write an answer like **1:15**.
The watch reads **2:11**
